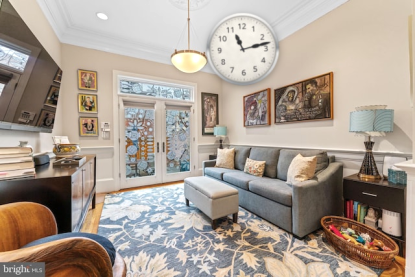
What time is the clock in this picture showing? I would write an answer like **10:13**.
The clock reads **11:13**
